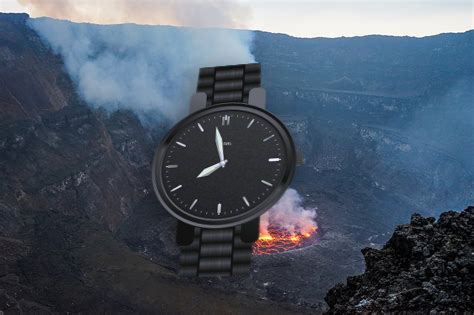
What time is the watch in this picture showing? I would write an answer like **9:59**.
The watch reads **7:58**
